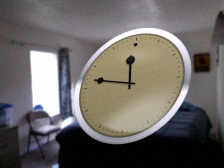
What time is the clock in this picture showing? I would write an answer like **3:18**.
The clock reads **11:47**
